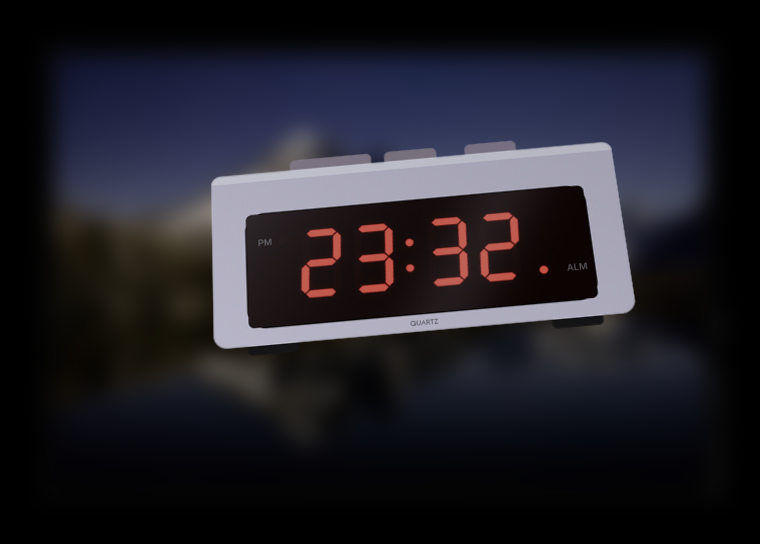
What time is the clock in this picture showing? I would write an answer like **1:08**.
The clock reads **23:32**
